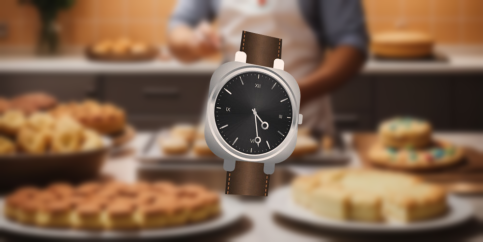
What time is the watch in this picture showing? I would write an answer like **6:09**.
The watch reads **4:28**
